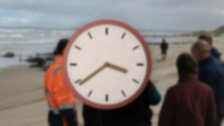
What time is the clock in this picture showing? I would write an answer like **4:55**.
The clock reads **3:39**
